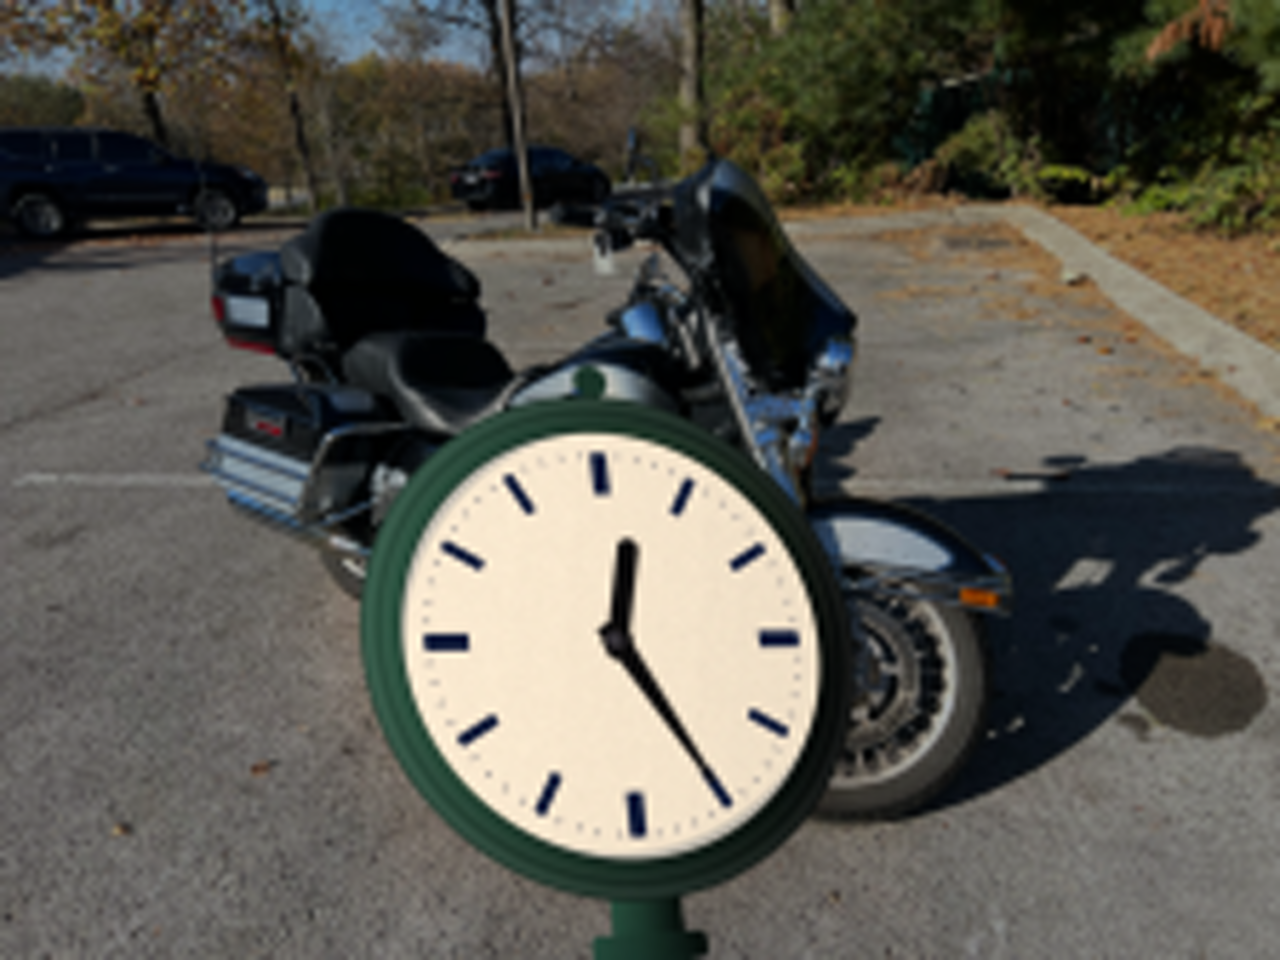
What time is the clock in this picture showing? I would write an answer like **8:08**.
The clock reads **12:25**
